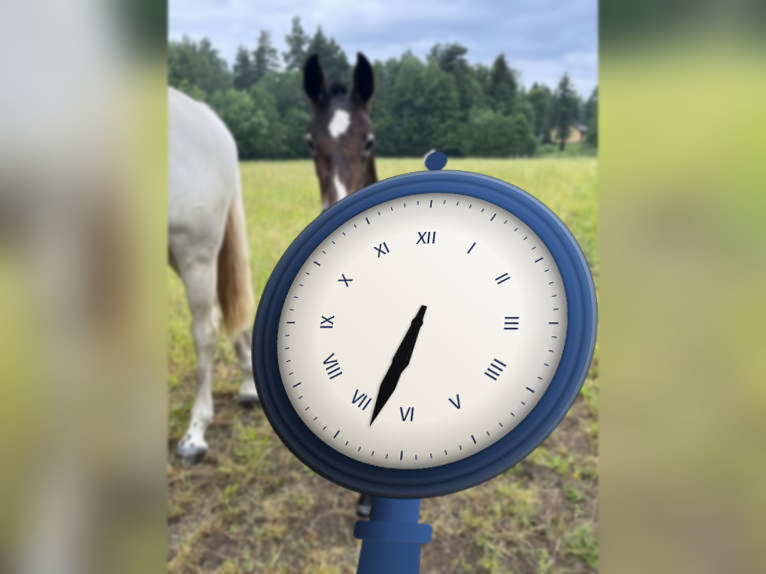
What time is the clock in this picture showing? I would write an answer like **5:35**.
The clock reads **6:33**
